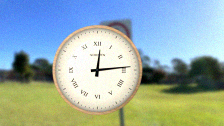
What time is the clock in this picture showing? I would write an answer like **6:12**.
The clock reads **12:14**
